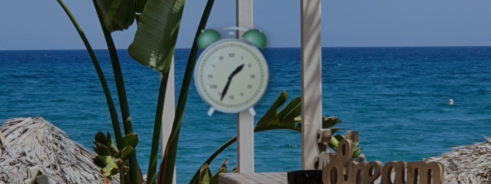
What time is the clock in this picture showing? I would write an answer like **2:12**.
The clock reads **1:34**
